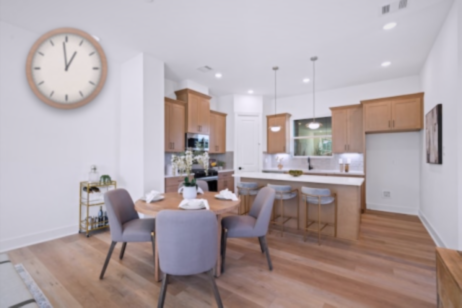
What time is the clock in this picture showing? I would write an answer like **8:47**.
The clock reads **12:59**
